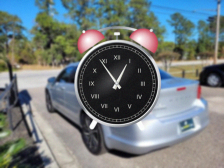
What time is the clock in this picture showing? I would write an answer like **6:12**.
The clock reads **12:54**
